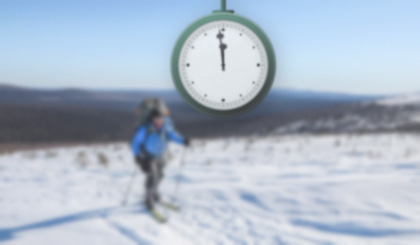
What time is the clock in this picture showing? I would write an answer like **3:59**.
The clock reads **11:59**
